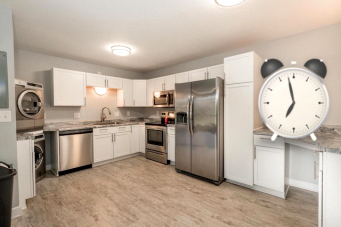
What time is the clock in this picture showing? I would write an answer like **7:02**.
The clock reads **6:58**
